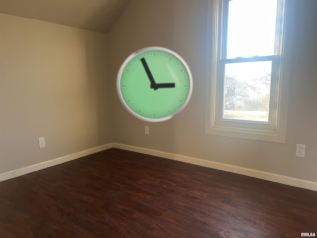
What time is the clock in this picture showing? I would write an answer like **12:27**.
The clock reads **2:56**
